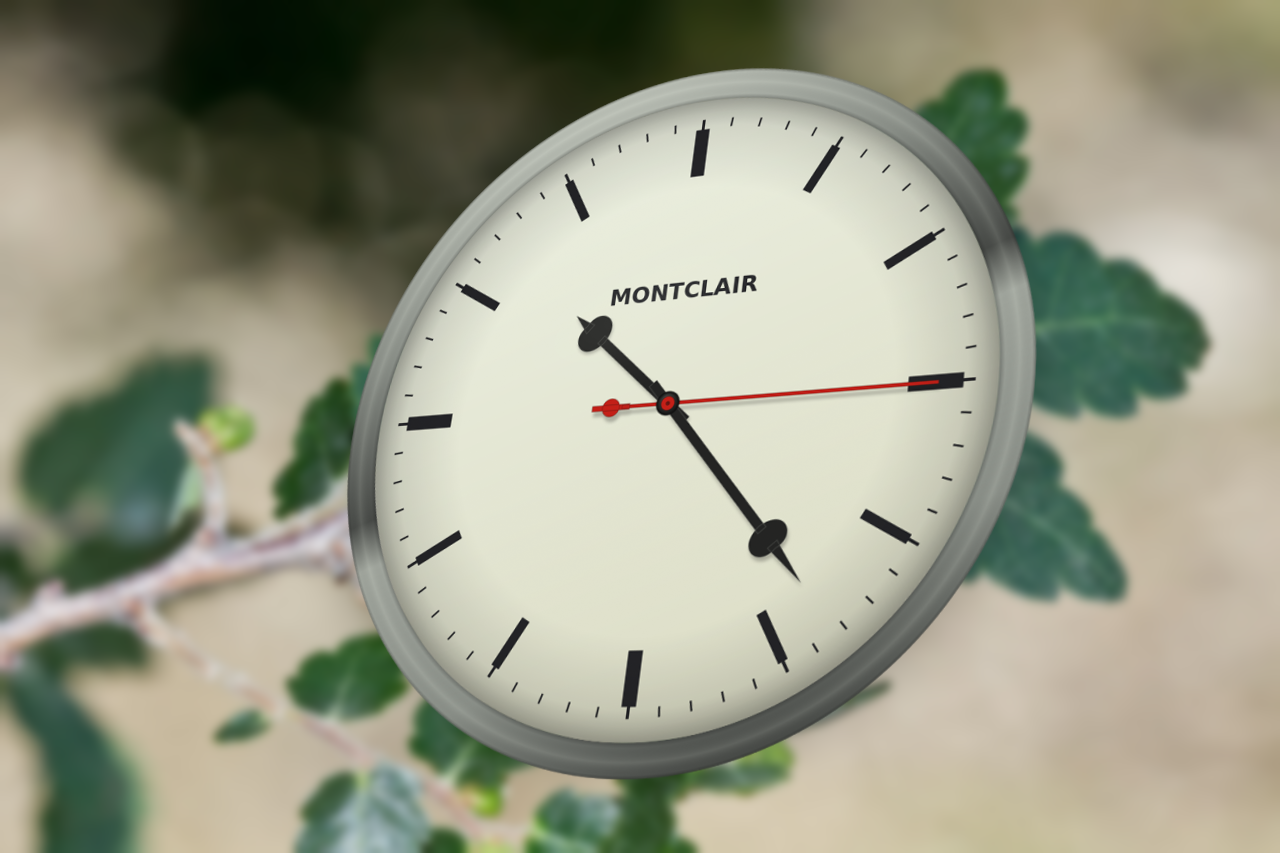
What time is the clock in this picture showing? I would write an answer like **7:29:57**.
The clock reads **10:23:15**
